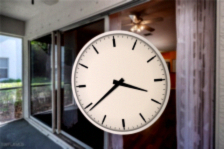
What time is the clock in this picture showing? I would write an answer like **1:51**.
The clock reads **3:39**
